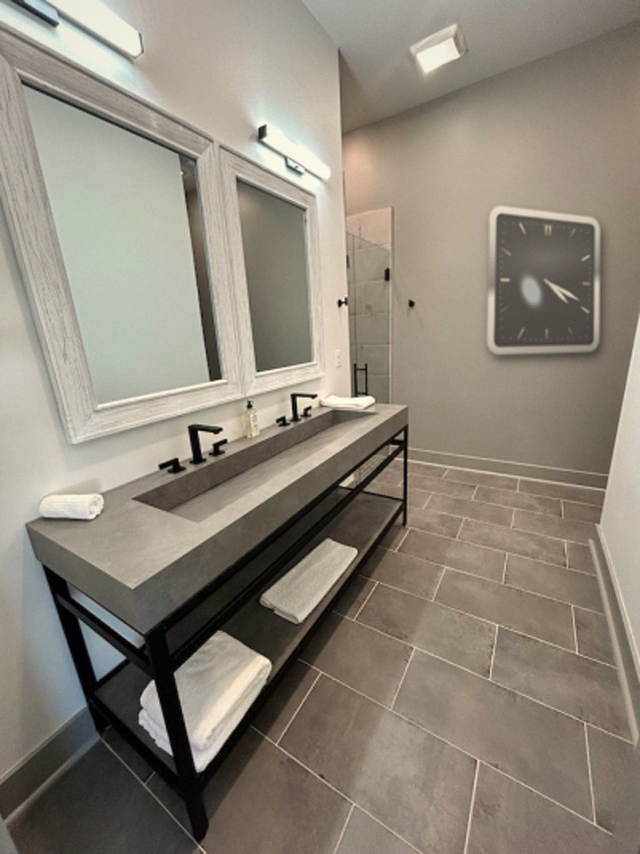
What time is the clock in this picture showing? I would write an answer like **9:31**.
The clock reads **4:19**
